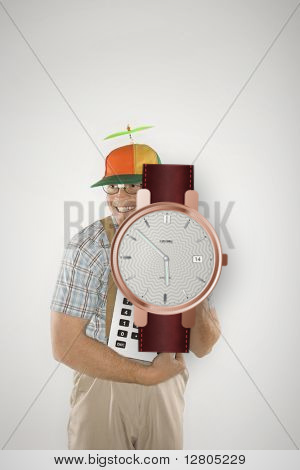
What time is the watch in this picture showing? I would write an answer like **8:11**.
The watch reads **5:52**
